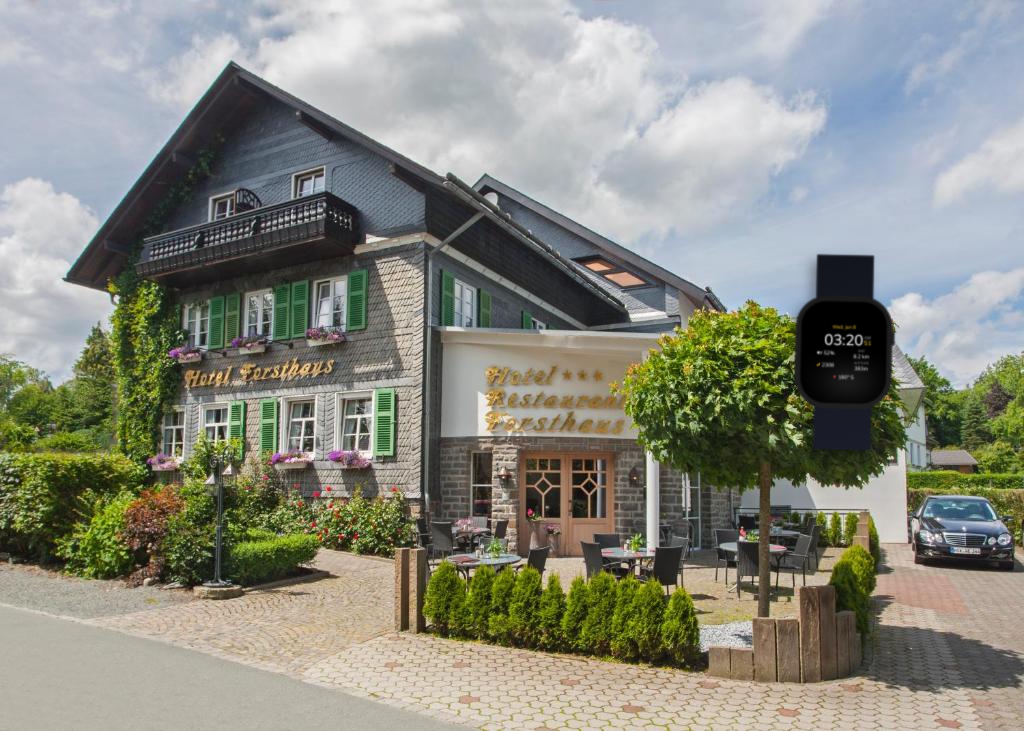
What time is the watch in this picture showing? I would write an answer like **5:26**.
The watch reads **3:20**
